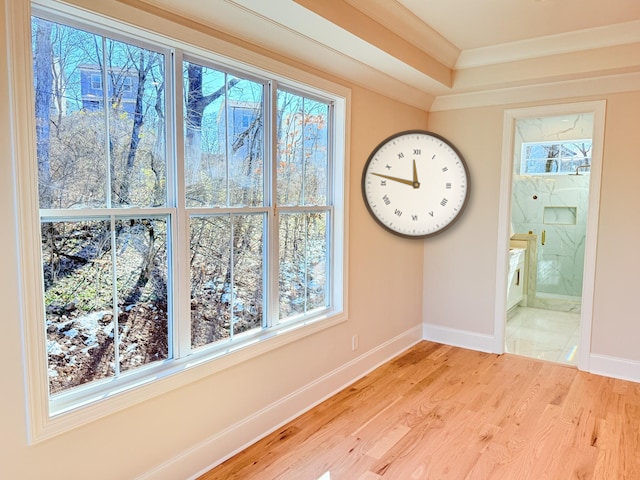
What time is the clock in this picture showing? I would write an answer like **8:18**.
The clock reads **11:47**
